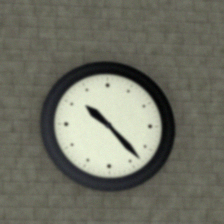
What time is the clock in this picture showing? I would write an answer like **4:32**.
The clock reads **10:23**
